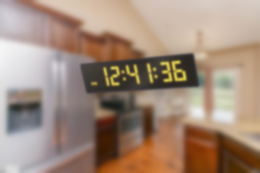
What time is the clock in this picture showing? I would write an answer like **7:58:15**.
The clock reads **12:41:36**
